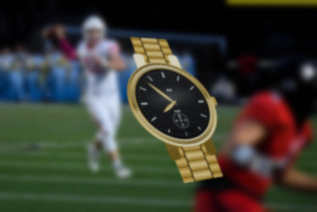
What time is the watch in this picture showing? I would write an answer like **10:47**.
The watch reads **7:53**
